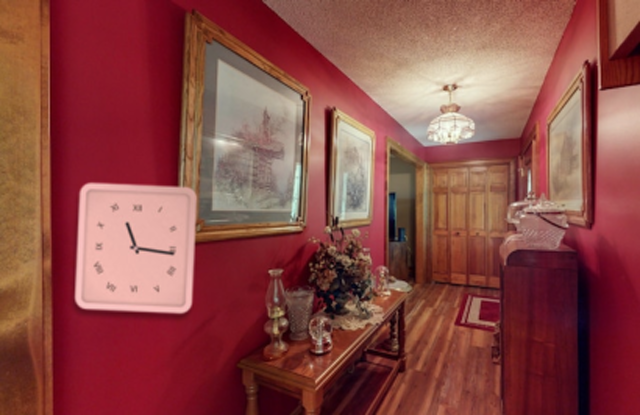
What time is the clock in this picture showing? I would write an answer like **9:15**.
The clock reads **11:16**
